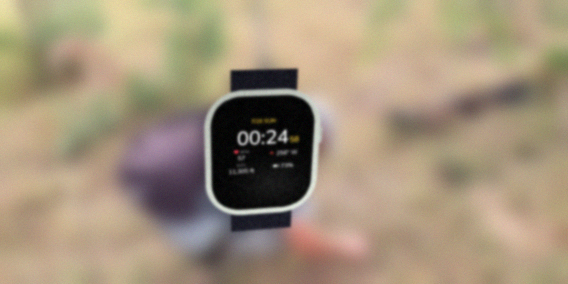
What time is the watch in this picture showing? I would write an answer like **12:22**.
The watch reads **0:24**
